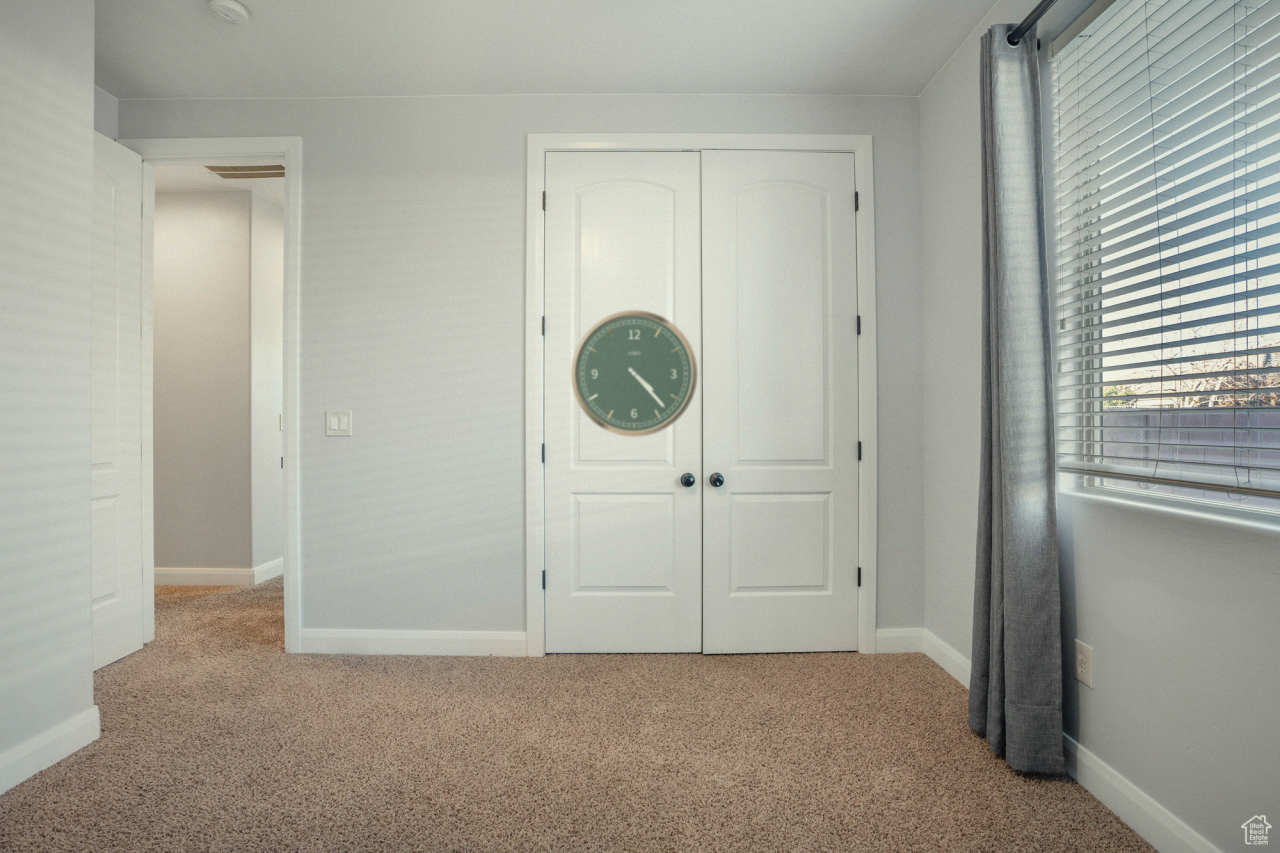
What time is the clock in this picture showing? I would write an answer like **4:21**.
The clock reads **4:23**
